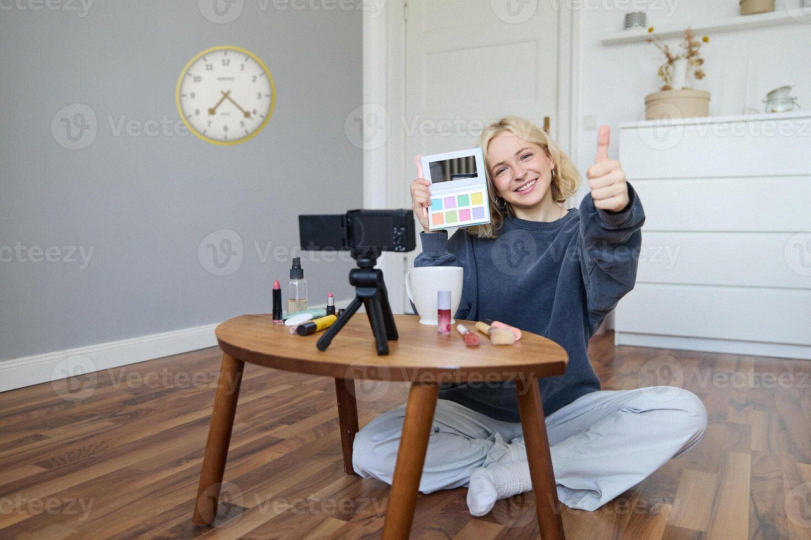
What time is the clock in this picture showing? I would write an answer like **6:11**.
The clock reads **7:22**
